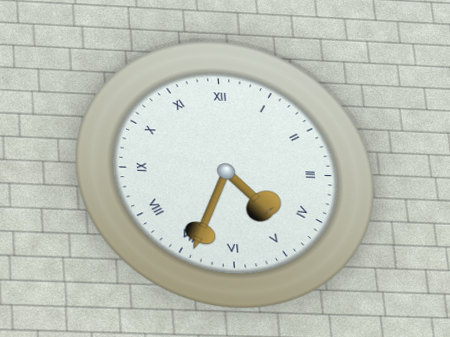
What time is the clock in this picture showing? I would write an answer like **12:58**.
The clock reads **4:34**
